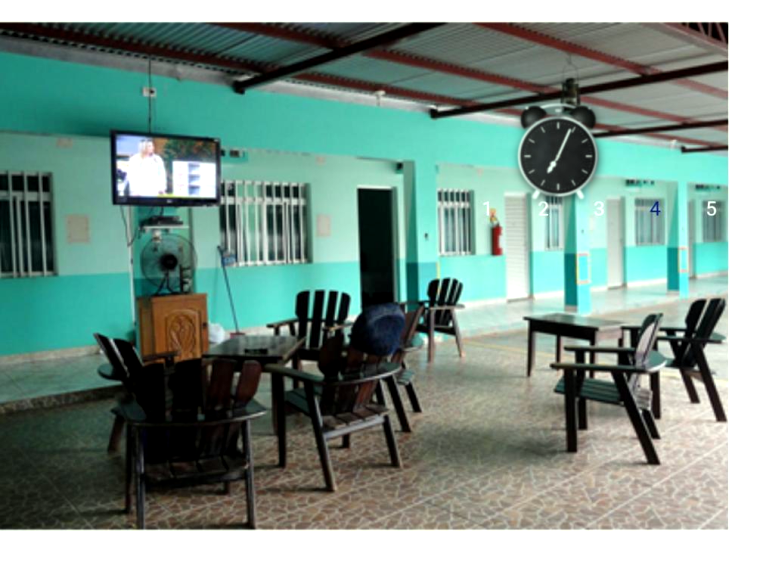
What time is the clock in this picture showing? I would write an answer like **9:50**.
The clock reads **7:04**
